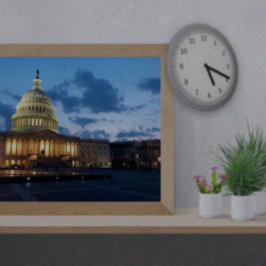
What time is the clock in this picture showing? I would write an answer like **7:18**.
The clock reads **5:19**
